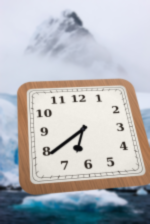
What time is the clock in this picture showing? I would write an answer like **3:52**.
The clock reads **6:39**
